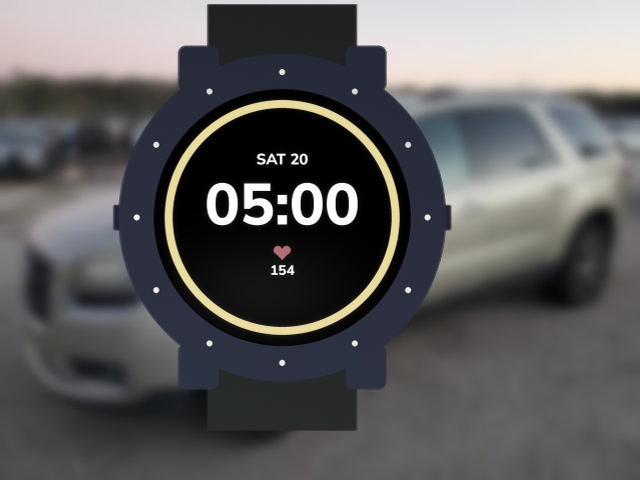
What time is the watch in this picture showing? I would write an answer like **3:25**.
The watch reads **5:00**
